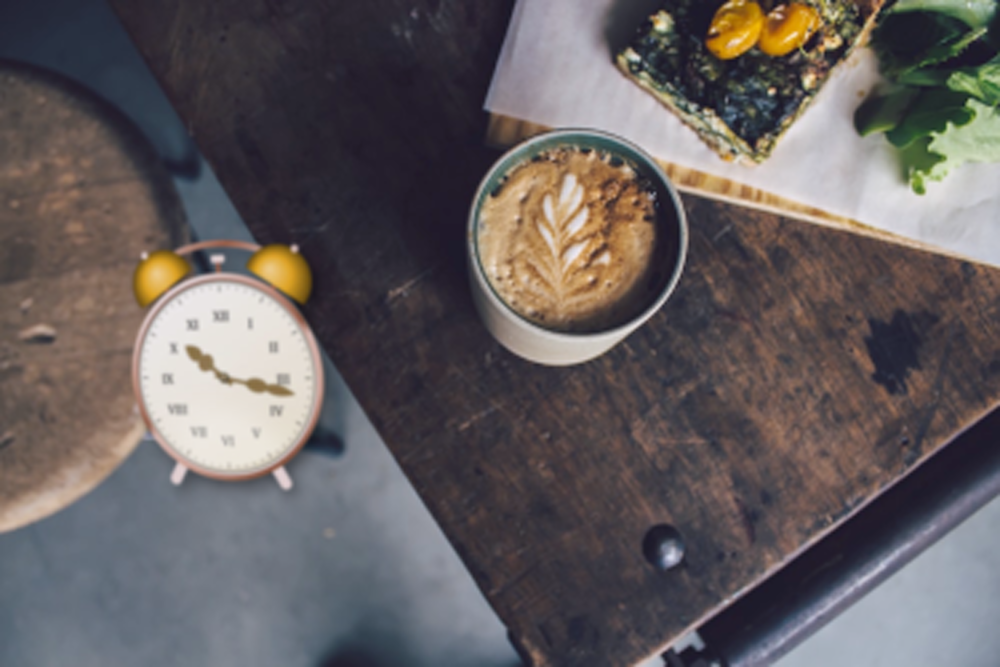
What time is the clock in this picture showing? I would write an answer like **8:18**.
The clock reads **10:17**
